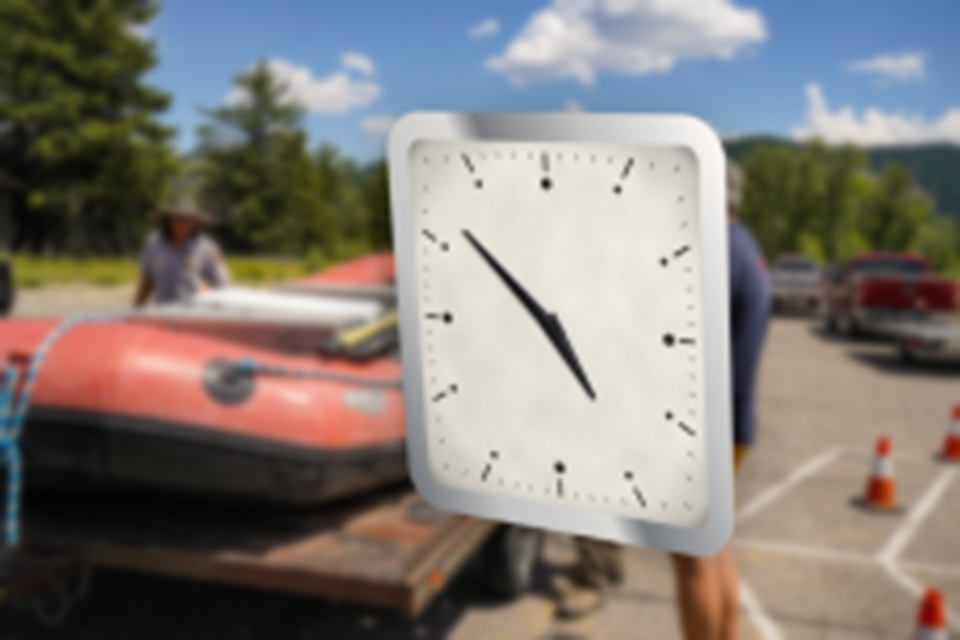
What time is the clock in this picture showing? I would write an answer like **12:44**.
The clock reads **4:52**
